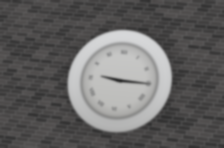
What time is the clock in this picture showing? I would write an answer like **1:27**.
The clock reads **9:15**
